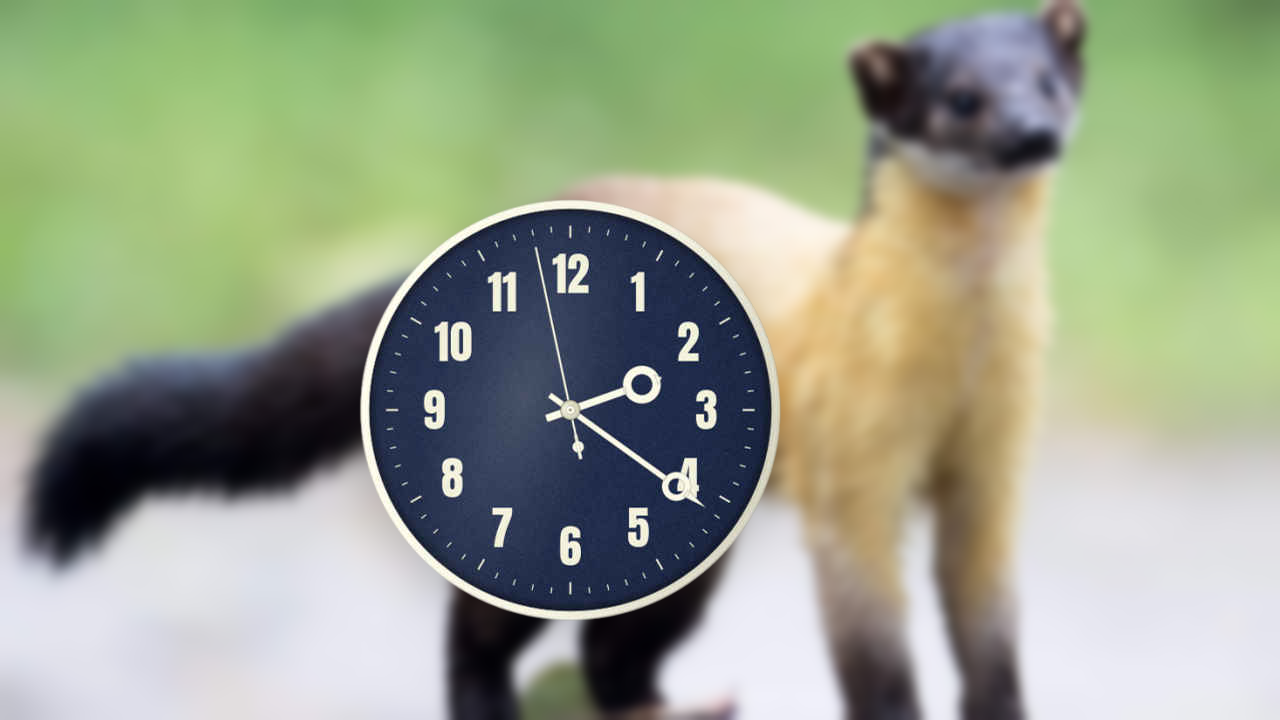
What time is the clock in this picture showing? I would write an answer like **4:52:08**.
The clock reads **2:20:58**
